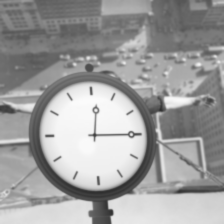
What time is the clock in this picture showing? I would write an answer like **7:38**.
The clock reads **12:15**
